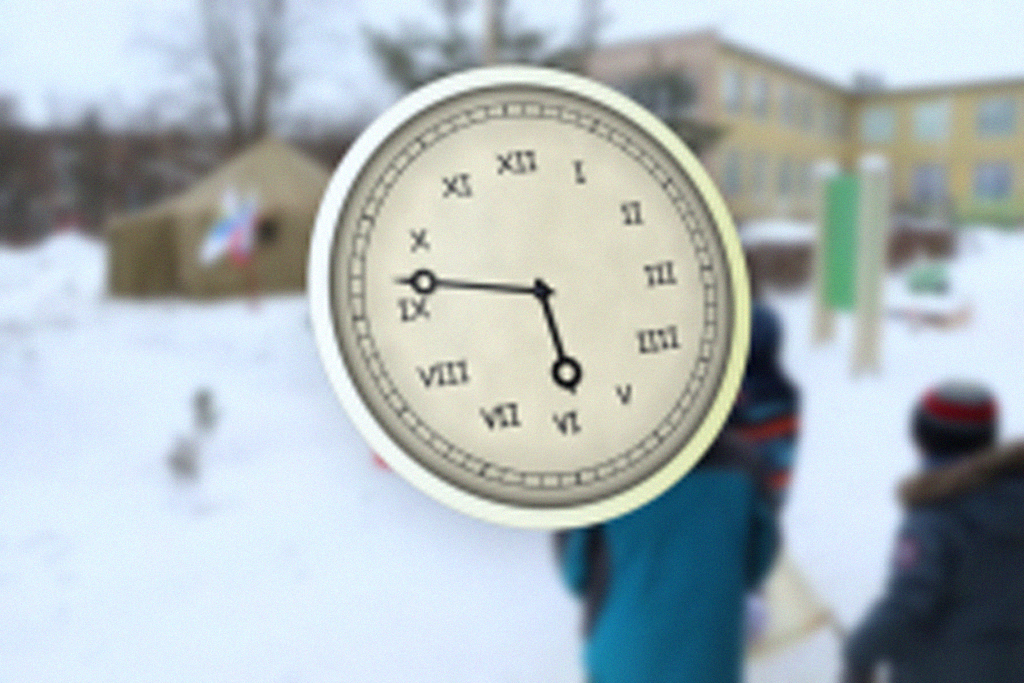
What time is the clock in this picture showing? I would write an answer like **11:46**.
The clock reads **5:47**
